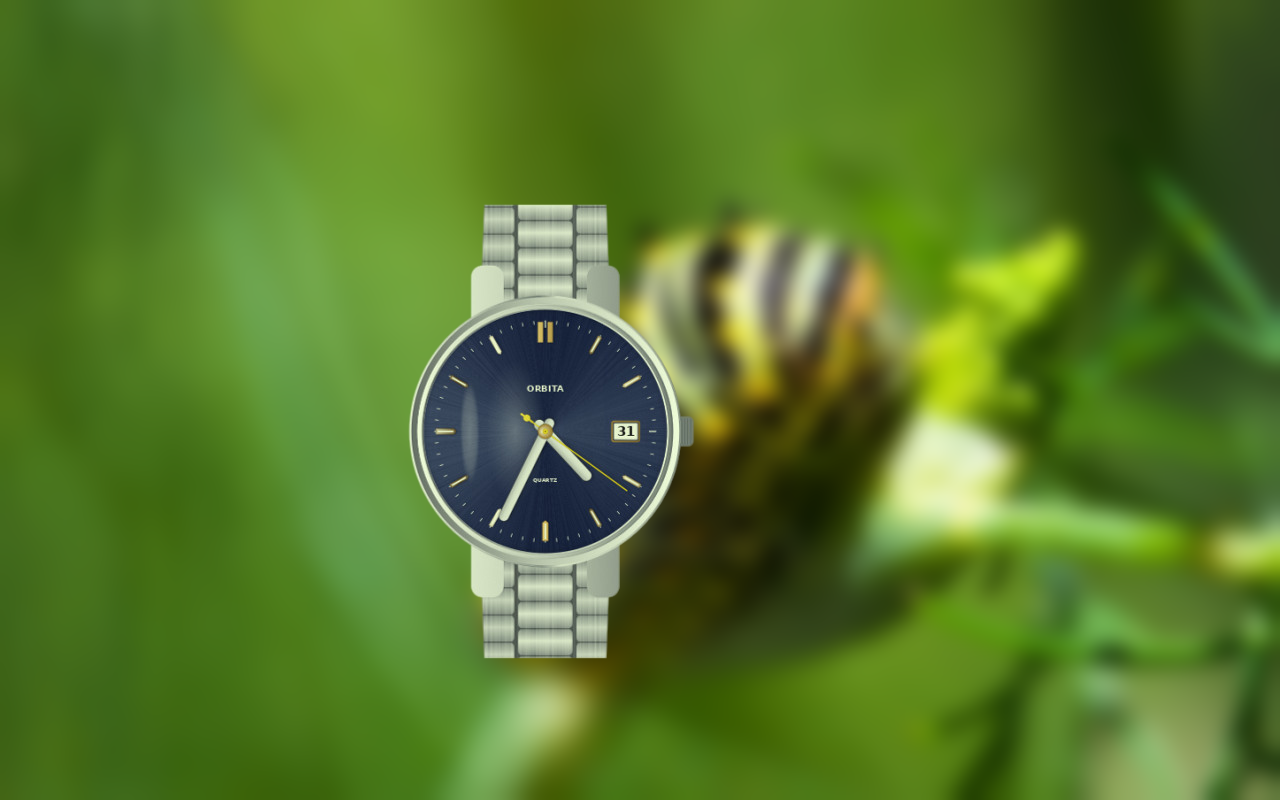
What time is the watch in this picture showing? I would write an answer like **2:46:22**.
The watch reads **4:34:21**
